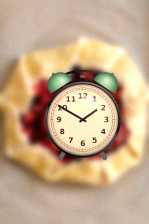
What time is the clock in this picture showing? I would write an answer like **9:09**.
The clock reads **1:50**
